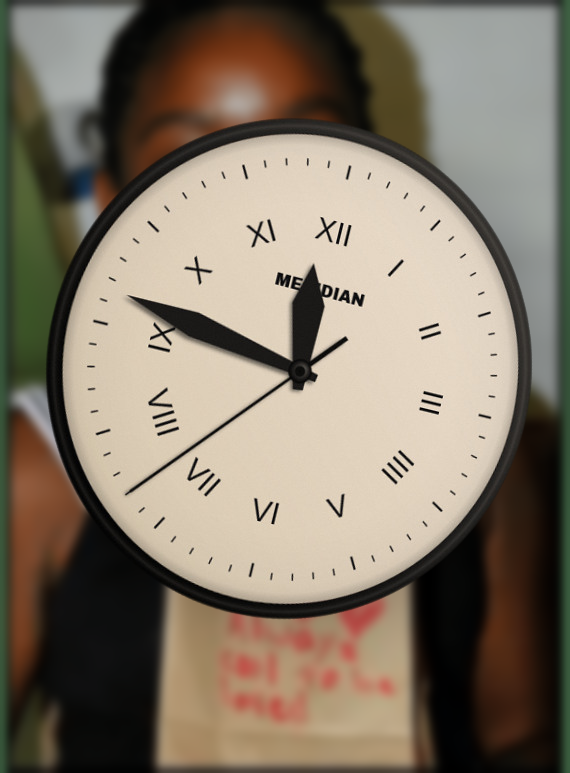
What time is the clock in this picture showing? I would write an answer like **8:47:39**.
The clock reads **11:46:37**
